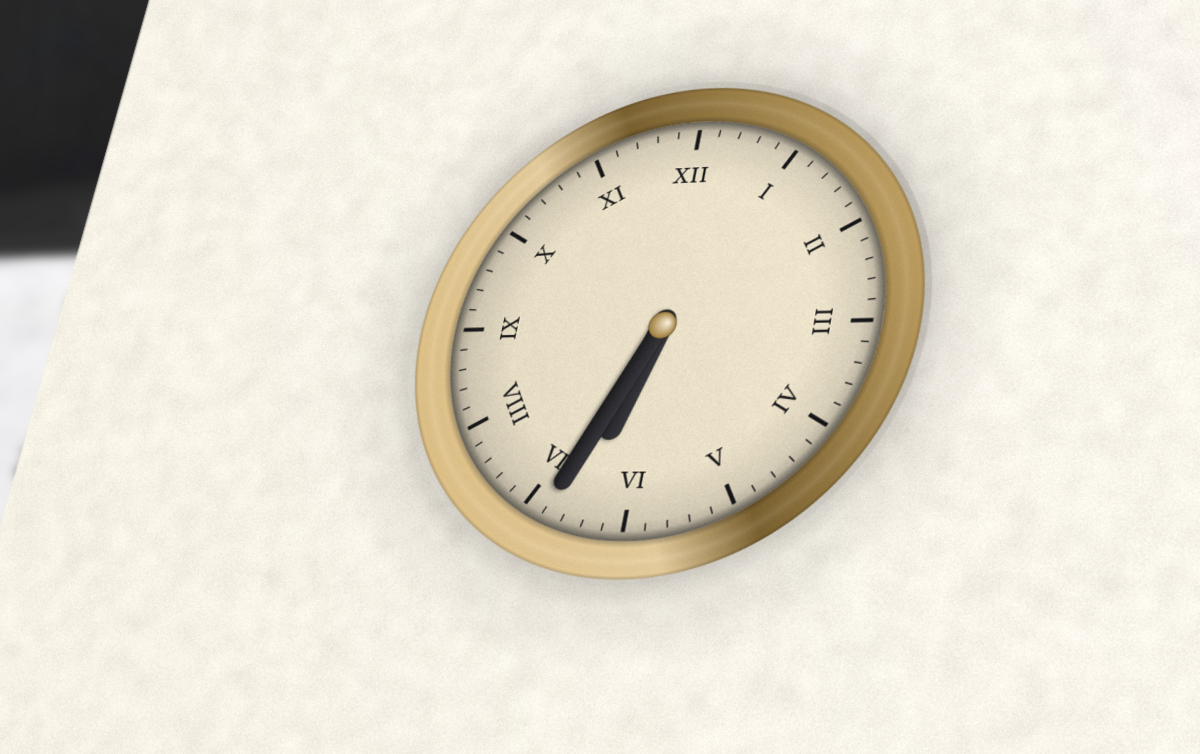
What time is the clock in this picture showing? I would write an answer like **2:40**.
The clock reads **6:34**
